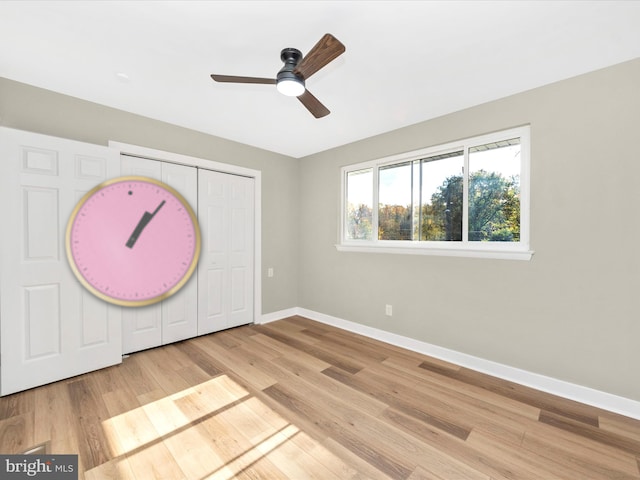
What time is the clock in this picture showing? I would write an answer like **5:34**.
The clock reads **1:07**
